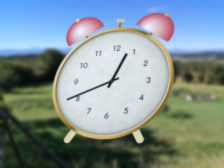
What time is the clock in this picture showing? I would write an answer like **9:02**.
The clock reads **12:41**
